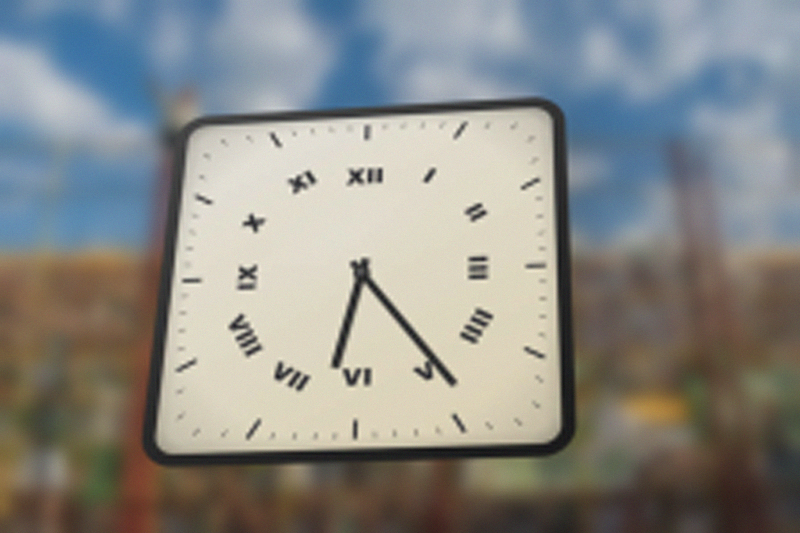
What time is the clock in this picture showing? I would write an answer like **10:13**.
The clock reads **6:24**
